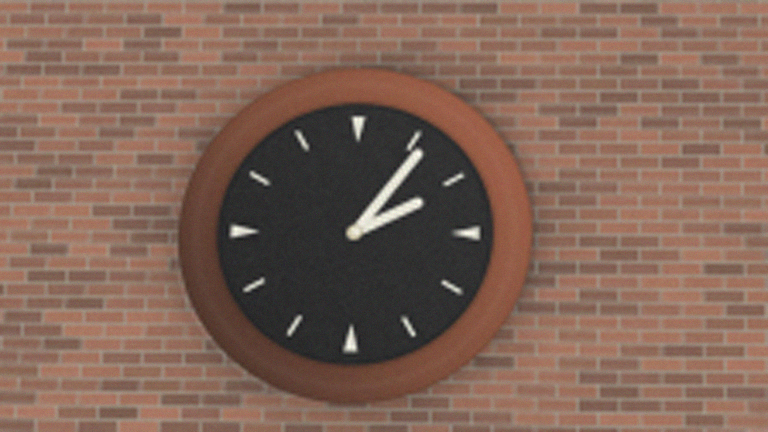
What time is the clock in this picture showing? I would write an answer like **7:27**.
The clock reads **2:06**
